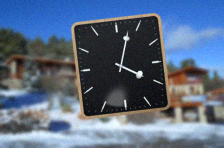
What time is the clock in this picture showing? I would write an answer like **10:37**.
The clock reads **4:03**
